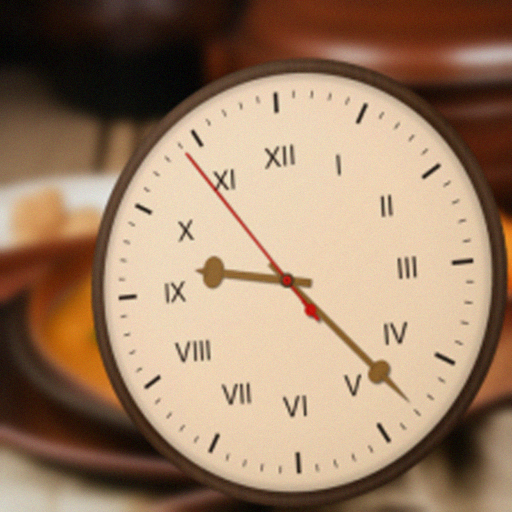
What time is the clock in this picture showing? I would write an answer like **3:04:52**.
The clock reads **9:22:54**
